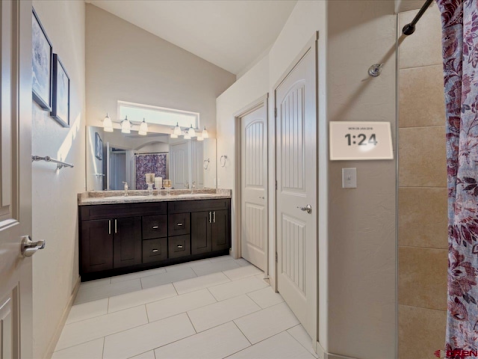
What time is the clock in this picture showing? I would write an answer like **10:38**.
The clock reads **1:24**
